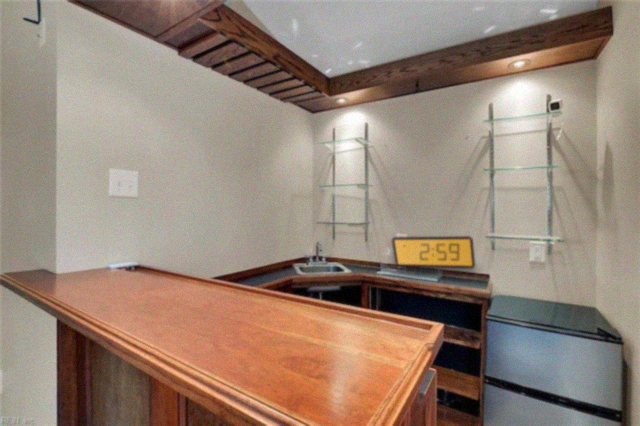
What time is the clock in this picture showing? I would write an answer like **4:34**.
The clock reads **2:59**
